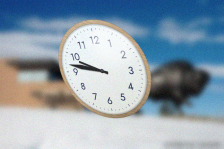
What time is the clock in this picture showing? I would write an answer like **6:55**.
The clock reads **9:47**
